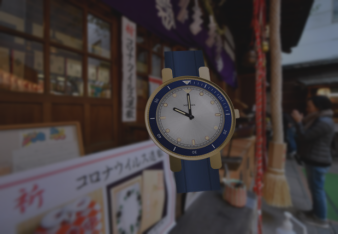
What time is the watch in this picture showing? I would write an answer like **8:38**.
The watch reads **10:00**
